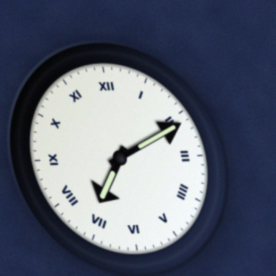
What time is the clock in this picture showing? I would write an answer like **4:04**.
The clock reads **7:11**
